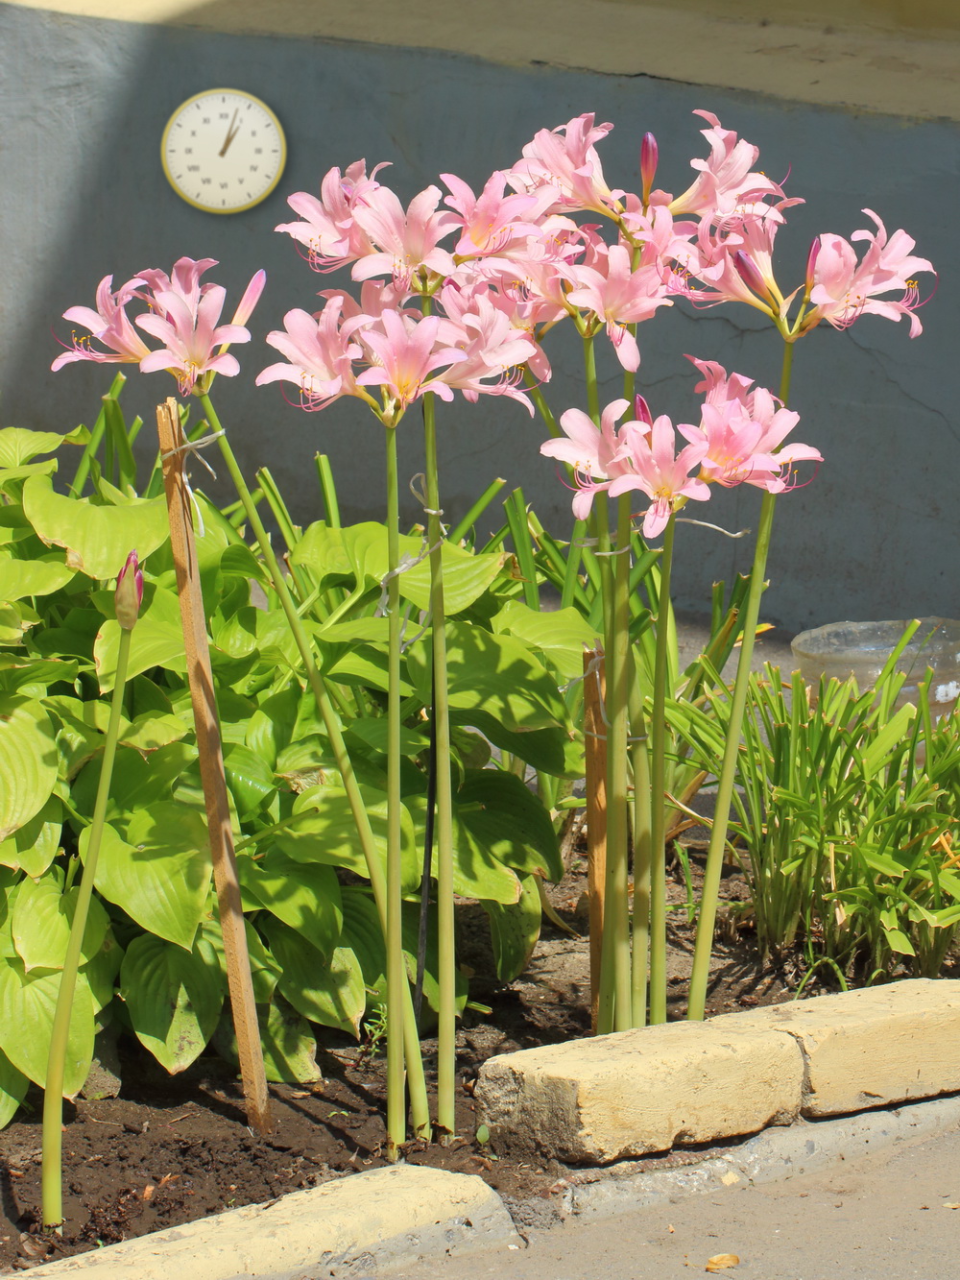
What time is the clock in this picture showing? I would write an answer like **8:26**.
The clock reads **1:03**
